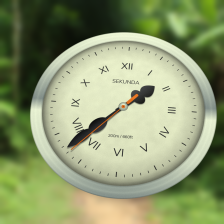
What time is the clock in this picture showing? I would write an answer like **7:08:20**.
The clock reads **1:37:37**
